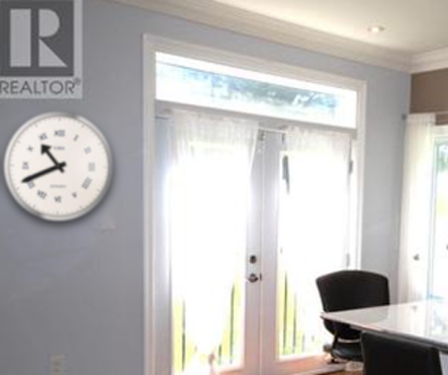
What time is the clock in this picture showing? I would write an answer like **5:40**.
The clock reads **10:41**
